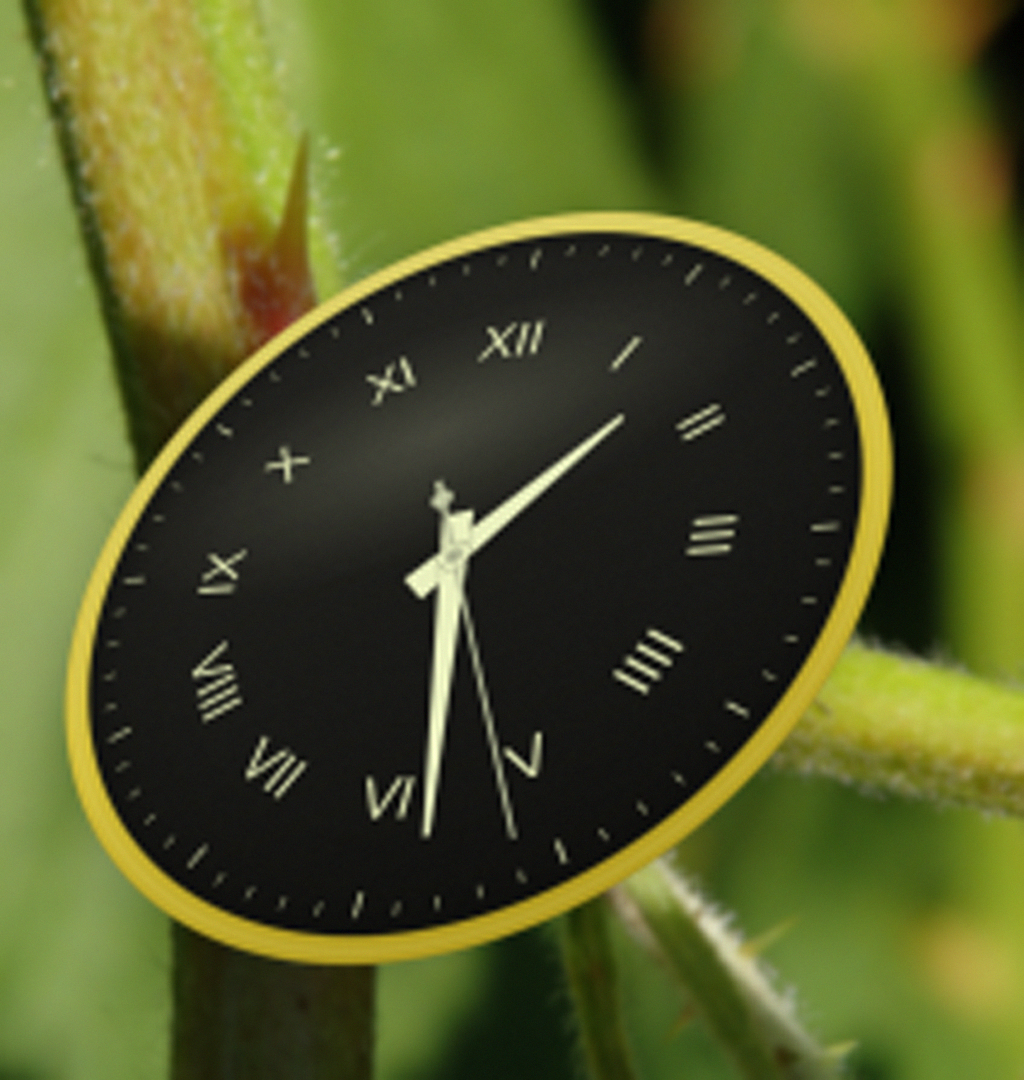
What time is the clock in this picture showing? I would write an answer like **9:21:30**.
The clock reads **1:28:26**
